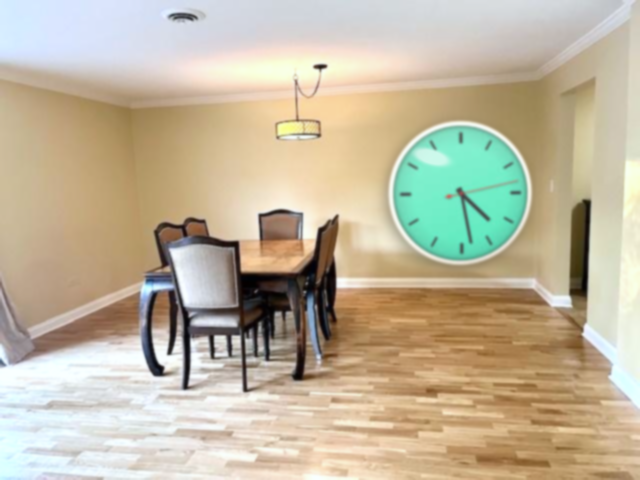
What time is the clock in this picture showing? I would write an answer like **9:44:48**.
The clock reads **4:28:13**
